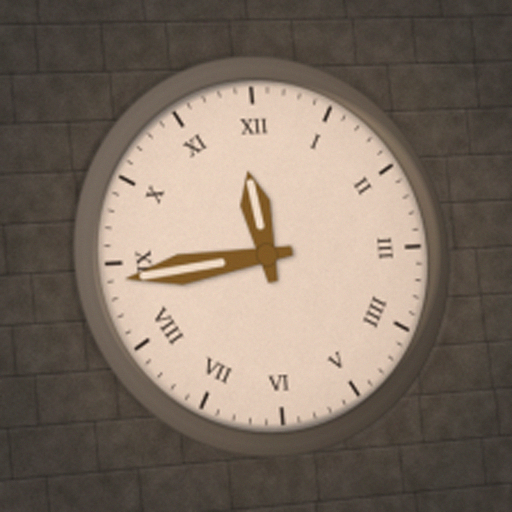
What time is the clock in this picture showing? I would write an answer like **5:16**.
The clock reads **11:44**
